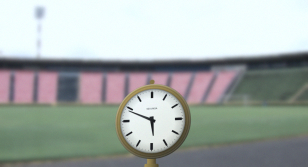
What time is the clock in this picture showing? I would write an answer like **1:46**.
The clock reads **5:49**
